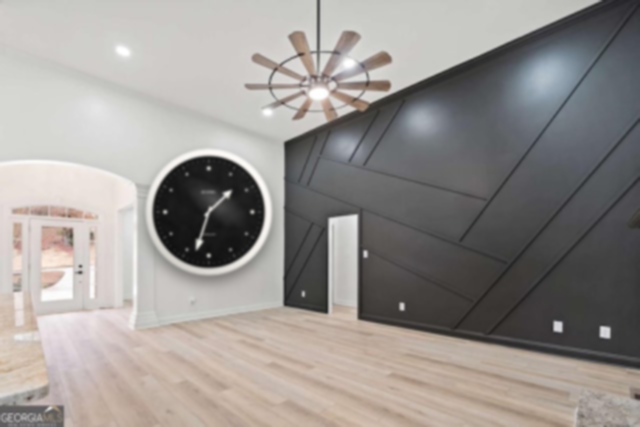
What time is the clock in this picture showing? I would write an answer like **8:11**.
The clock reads **1:33**
